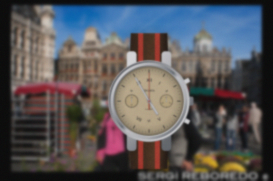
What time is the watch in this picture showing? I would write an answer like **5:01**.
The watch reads **4:55**
